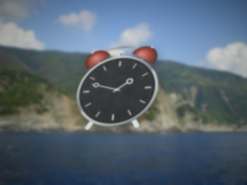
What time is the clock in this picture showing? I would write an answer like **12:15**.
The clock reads **1:48**
